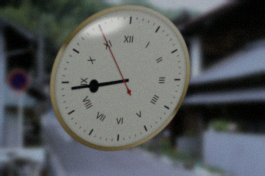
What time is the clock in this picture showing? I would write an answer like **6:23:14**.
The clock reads **8:43:55**
